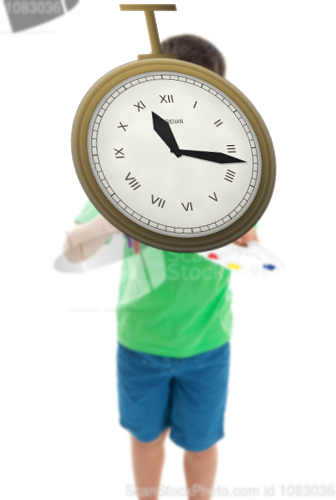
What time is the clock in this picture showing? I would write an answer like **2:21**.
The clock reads **11:17**
